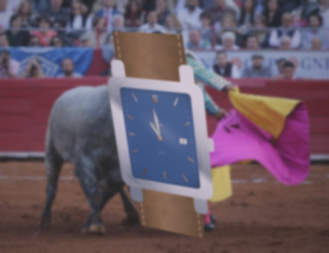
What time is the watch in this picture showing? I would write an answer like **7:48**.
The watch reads **10:59**
